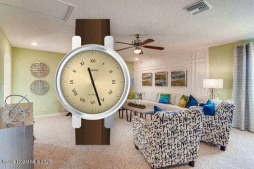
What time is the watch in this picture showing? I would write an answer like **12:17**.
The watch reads **11:27**
